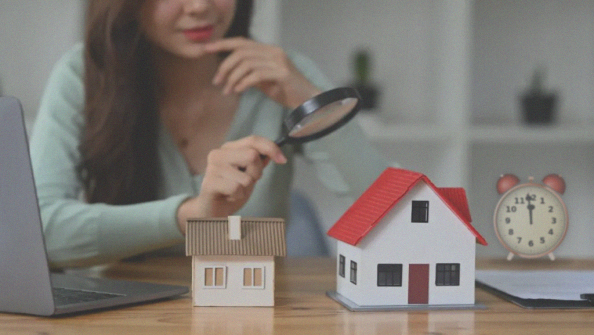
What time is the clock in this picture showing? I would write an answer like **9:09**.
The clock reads **11:59**
